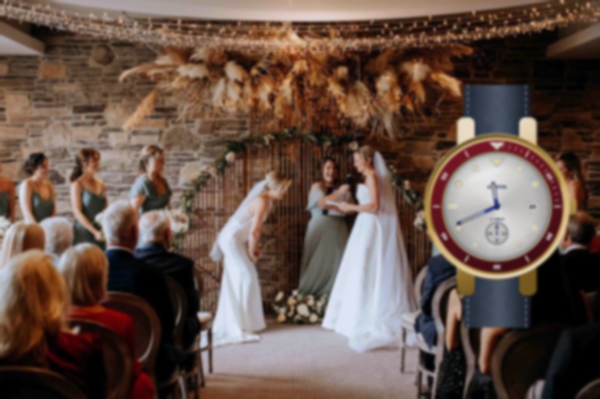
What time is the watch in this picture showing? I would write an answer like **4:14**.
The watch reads **11:41**
